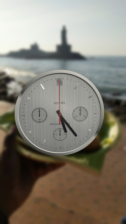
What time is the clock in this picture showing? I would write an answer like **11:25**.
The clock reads **5:24**
